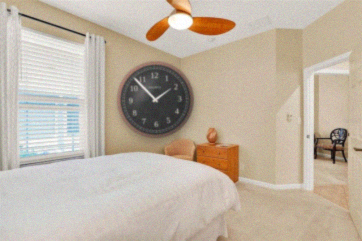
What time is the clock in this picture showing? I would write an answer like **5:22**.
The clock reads **1:53**
